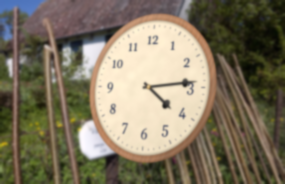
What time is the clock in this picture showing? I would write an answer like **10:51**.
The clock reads **4:14**
